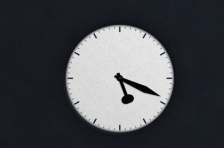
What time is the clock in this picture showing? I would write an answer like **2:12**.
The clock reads **5:19**
